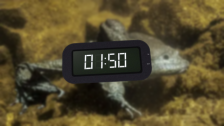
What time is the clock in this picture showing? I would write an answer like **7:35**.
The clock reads **1:50**
